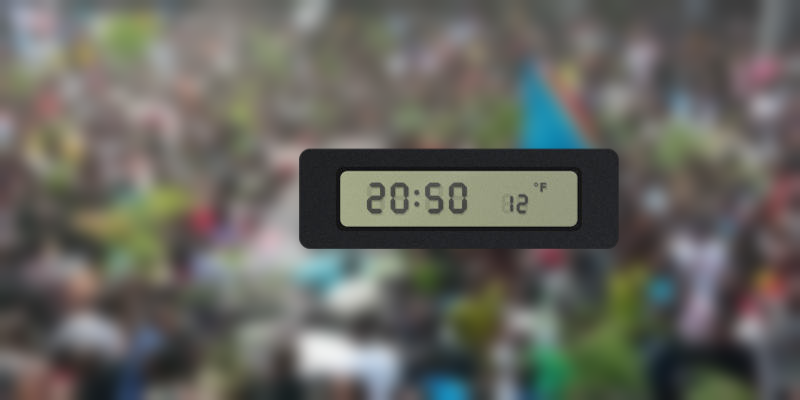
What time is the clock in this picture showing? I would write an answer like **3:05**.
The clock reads **20:50**
